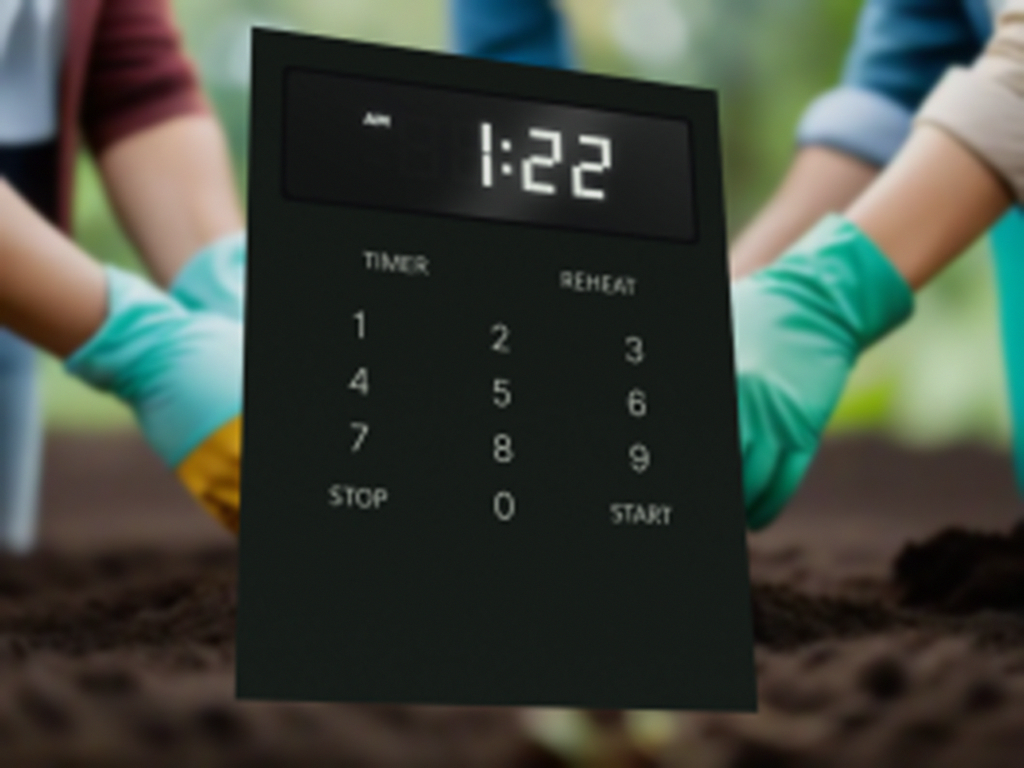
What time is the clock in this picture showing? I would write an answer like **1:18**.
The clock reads **1:22**
